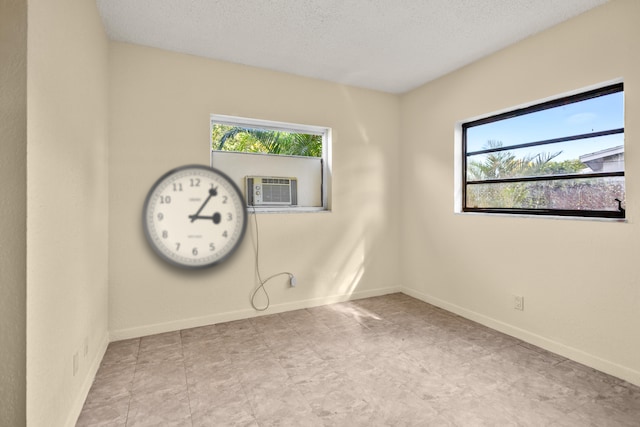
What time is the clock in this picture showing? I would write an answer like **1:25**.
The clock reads **3:06**
